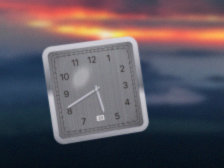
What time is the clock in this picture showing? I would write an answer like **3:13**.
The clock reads **5:41**
